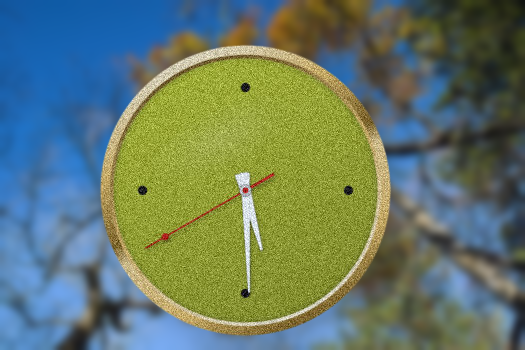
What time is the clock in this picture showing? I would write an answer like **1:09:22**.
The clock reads **5:29:40**
